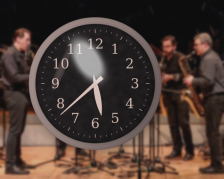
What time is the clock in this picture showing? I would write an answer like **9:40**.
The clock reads **5:38**
